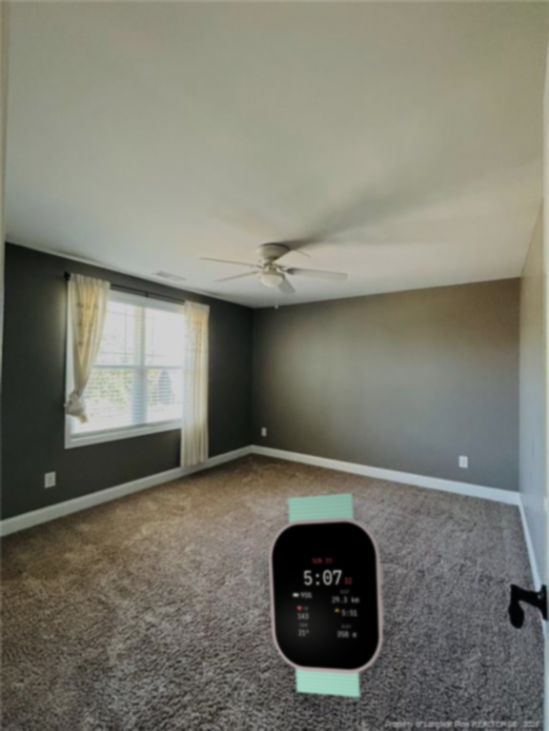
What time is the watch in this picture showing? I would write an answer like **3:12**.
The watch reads **5:07**
